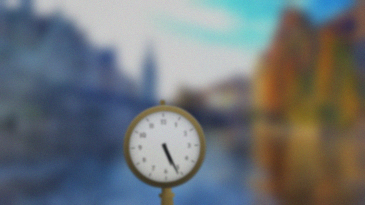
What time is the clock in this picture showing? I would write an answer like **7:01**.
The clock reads **5:26**
